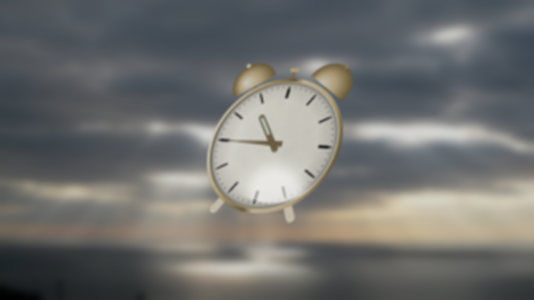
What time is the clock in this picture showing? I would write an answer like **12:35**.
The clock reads **10:45**
